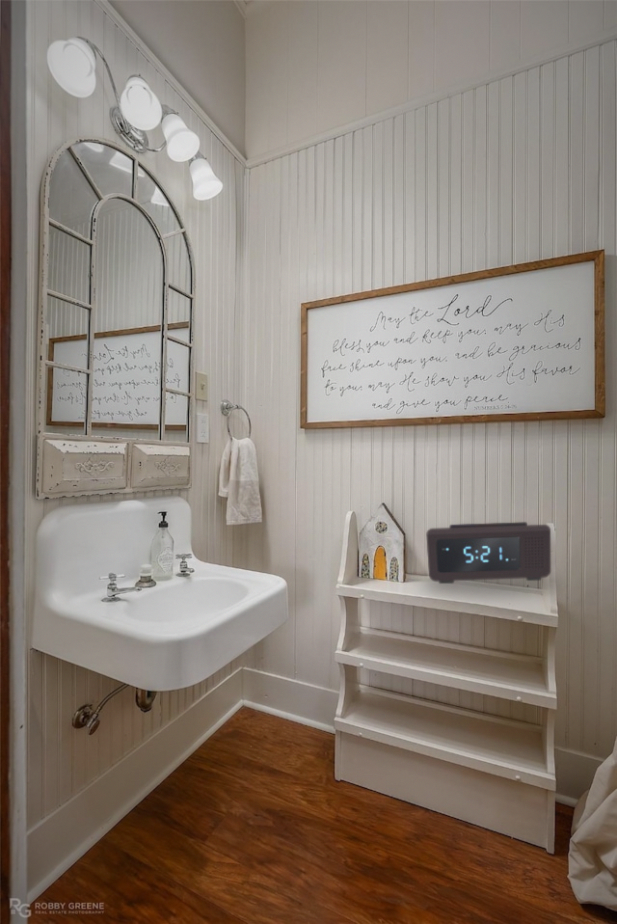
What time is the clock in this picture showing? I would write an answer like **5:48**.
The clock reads **5:21**
